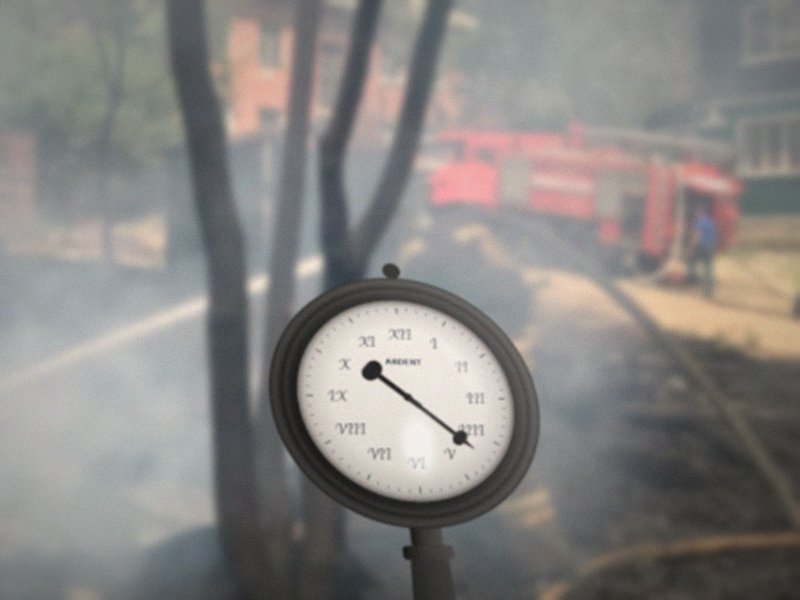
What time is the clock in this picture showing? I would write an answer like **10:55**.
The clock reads **10:22**
